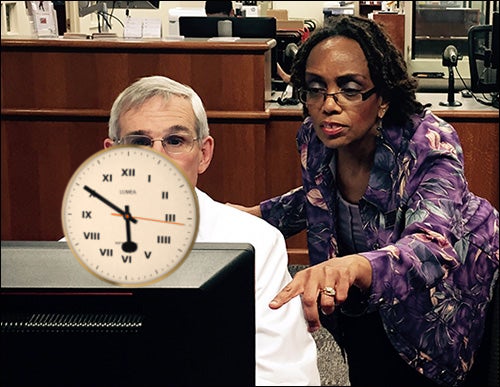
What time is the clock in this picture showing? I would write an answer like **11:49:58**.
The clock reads **5:50:16**
